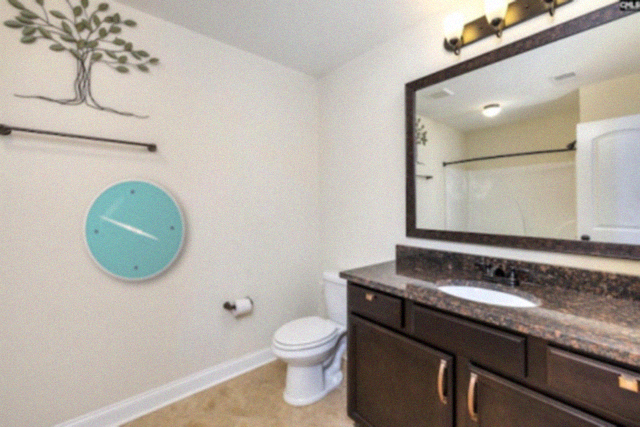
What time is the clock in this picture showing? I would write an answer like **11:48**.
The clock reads **3:49**
